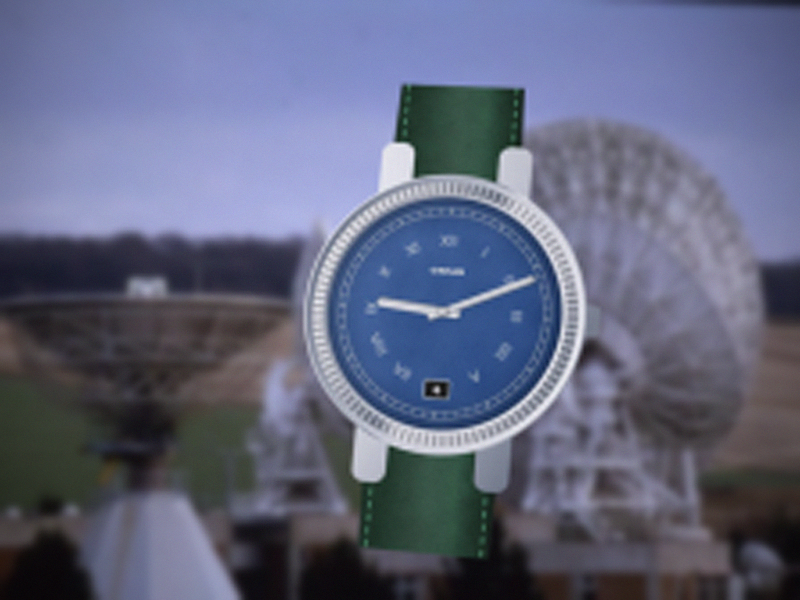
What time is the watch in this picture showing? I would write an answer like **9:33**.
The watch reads **9:11**
